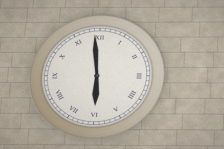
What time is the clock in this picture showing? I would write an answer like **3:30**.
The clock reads **5:59**
